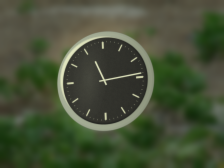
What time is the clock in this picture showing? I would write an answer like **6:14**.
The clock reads **11:14**
